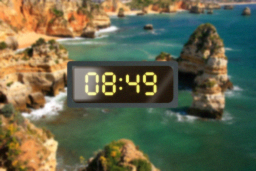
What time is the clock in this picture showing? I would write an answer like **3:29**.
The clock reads **8:49**
